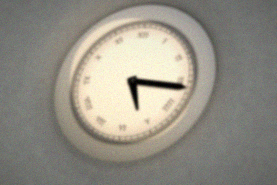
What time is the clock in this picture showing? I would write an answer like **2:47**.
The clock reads **5:16**
